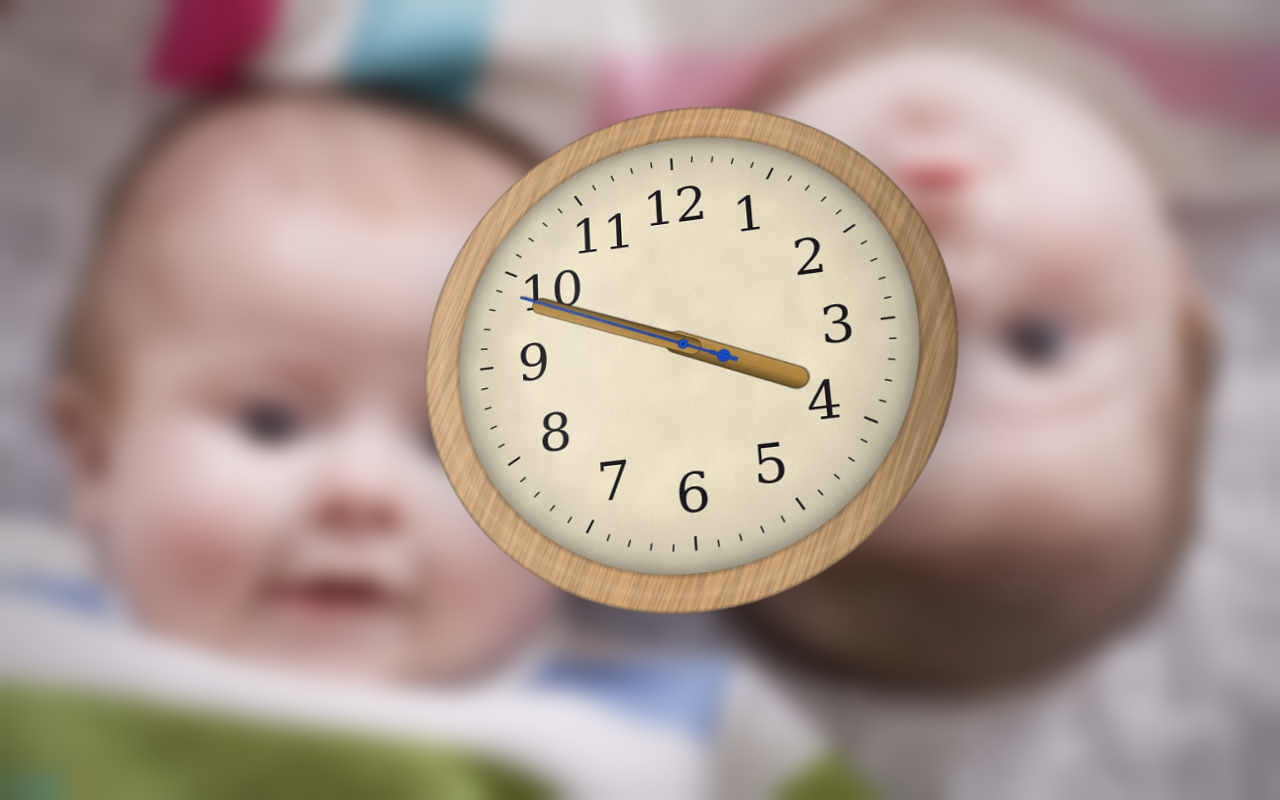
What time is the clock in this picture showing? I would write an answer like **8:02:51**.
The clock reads **3:48:49**
